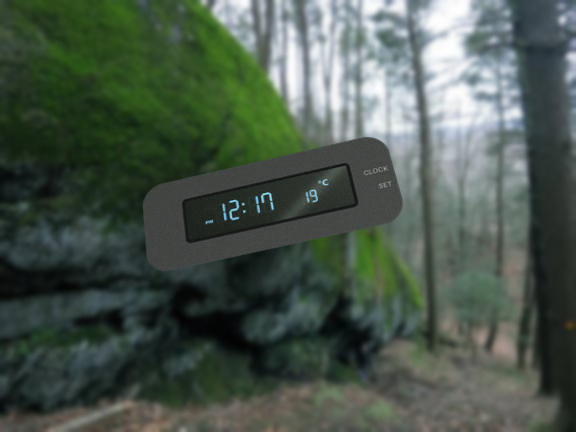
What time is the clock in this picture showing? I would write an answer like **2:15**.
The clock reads **12:17**
